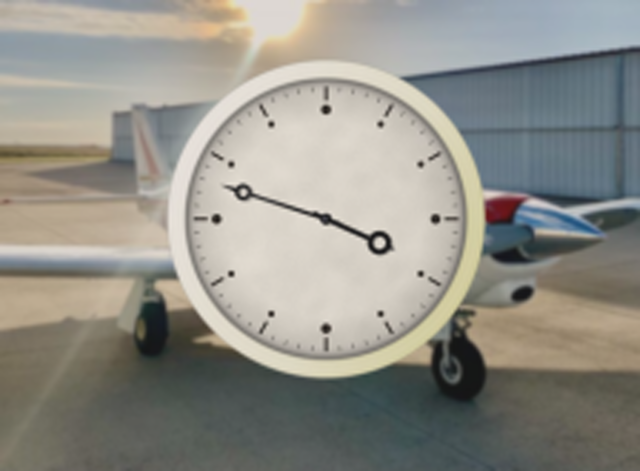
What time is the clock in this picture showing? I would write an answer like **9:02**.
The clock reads **3:48**
